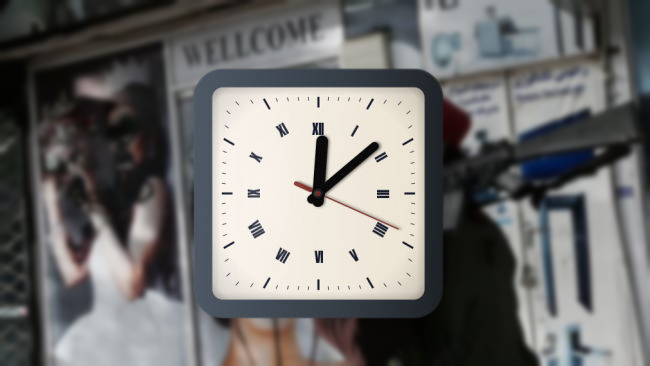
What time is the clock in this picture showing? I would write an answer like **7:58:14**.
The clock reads **12:08:19**
